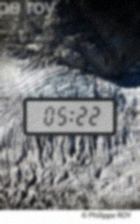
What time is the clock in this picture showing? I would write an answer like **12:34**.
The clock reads **5:22**
